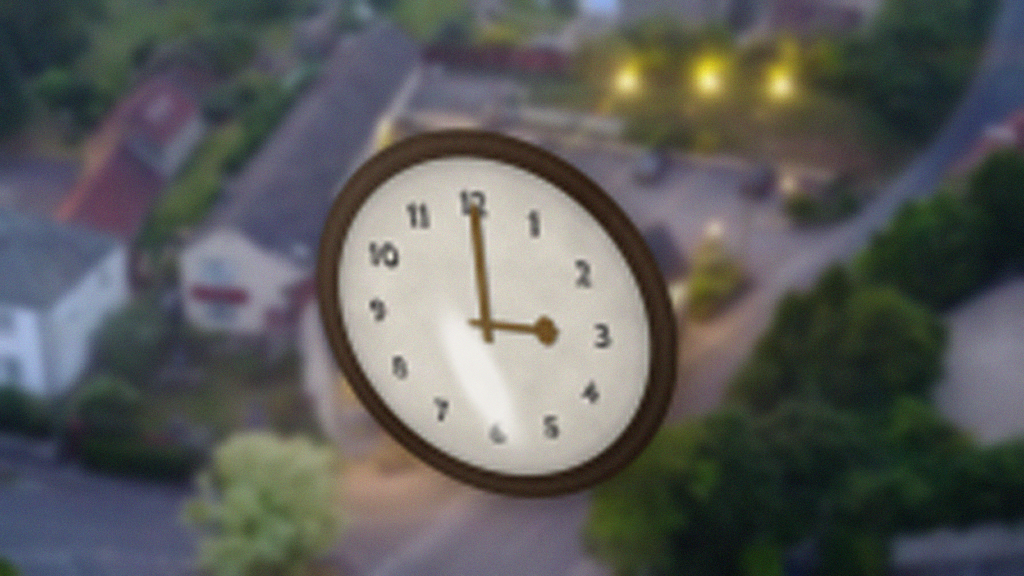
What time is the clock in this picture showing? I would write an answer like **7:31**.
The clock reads **3:00**
